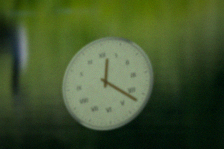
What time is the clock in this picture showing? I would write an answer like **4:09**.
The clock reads **12:22**
